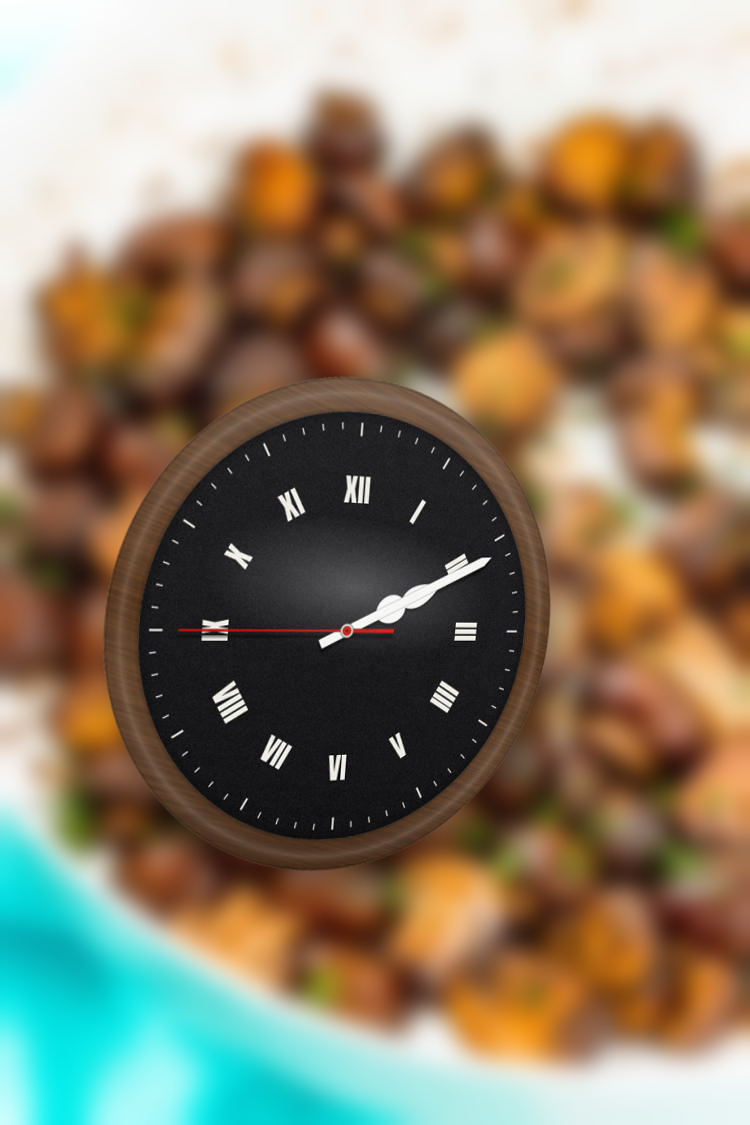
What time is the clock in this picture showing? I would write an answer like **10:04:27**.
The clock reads **2:10:45**
